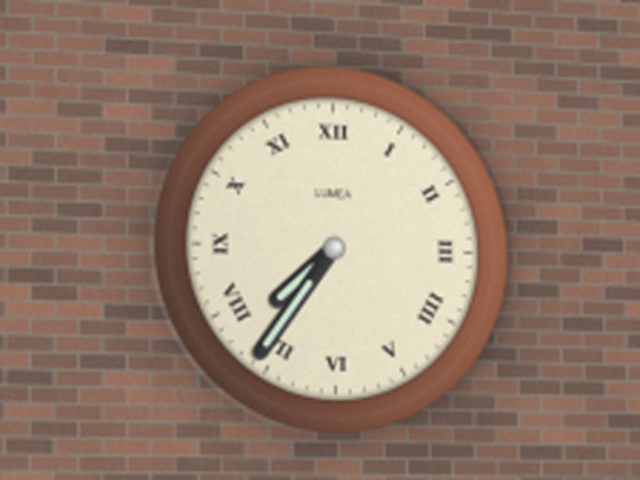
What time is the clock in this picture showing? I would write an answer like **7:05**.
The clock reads **7:36**
